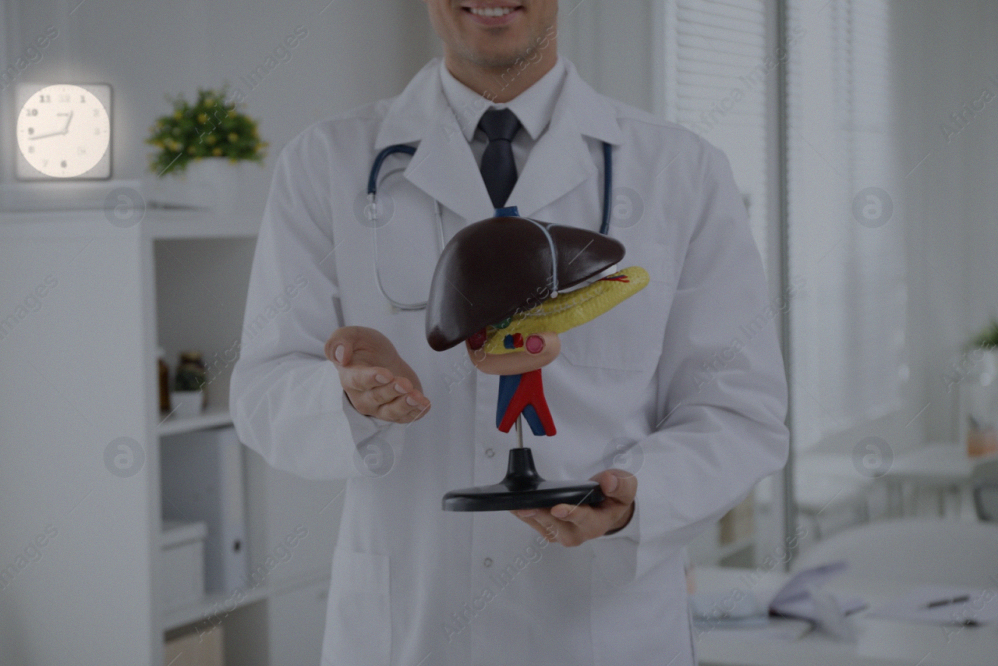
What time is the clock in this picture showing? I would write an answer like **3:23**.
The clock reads **12:43**
